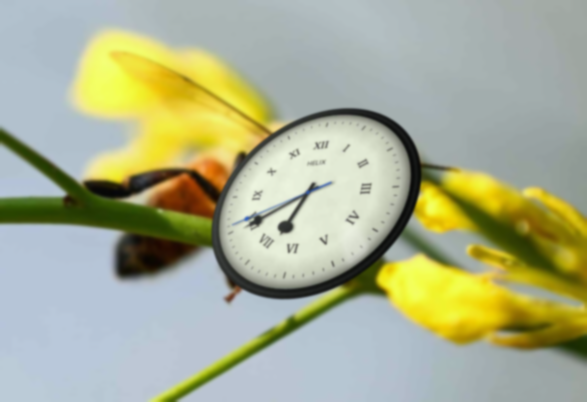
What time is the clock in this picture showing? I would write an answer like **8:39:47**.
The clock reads **6:39:41**
